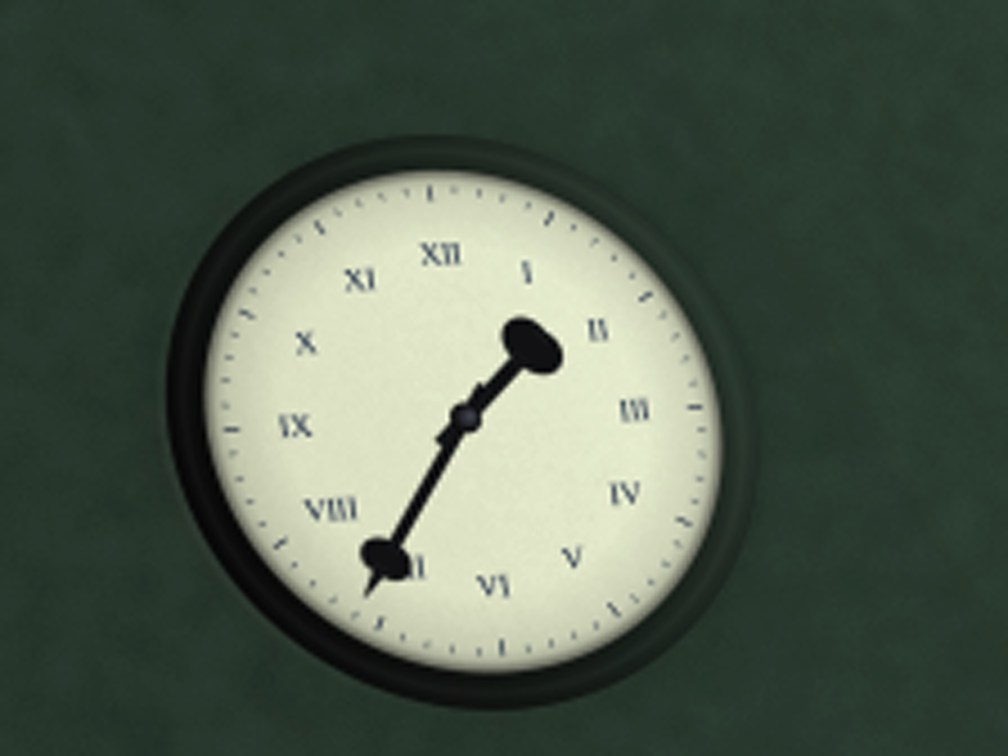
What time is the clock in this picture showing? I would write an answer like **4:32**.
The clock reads **1:36**
